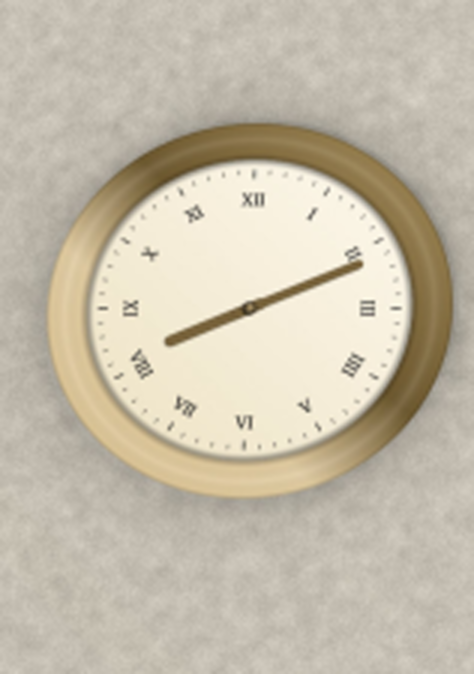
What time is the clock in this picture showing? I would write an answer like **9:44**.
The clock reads **8:11**
